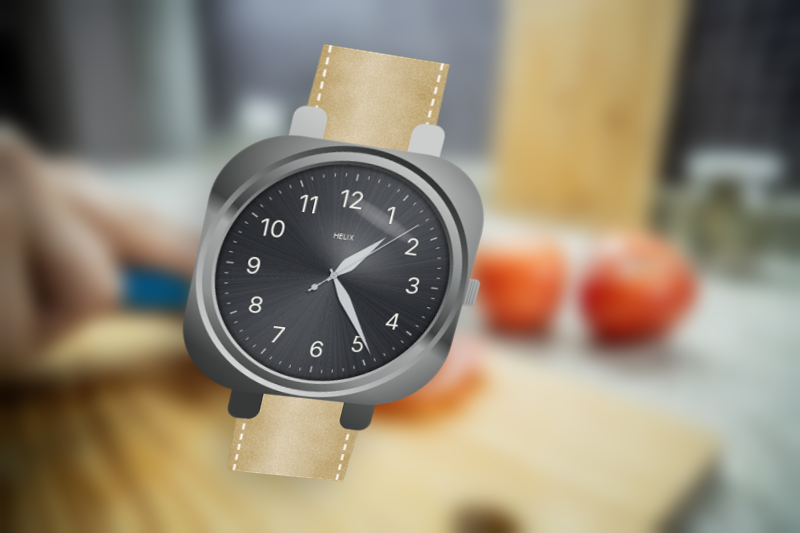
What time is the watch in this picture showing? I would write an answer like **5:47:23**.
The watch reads **1:24:08**
